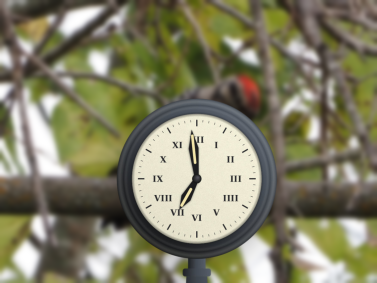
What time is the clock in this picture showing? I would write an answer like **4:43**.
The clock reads **6:59**
